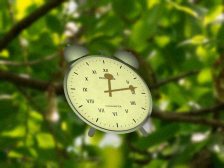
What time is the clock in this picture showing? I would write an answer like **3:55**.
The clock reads **12:13**
